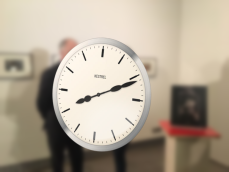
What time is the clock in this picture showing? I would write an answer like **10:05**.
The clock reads **8:11**
